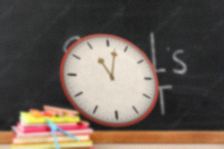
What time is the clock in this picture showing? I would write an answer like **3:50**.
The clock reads **11:02**
